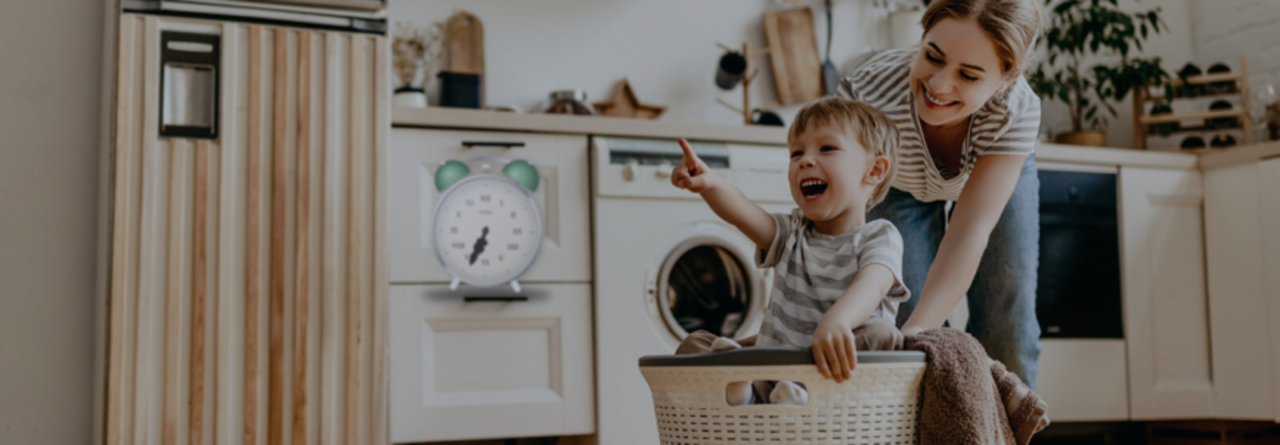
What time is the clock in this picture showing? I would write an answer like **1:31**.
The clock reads **6:34**
